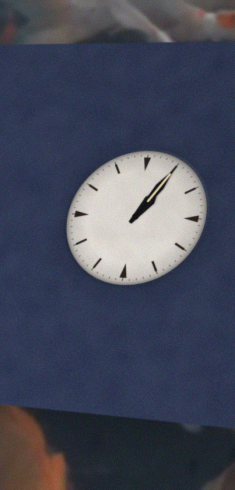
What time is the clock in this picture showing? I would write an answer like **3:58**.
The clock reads **1:05**
